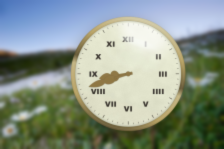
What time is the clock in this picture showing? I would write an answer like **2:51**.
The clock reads **8:42**
